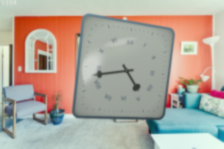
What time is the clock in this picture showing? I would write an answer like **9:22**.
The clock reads **4:43**
